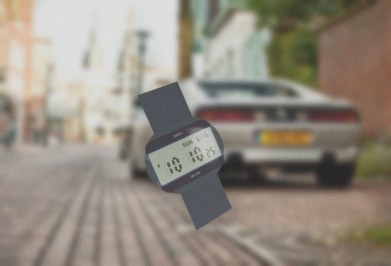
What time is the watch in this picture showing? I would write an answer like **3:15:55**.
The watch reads **10:10:25**
